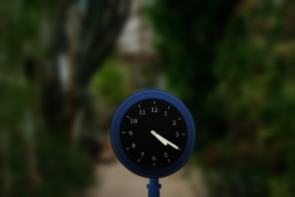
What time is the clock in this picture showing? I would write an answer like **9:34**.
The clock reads **4:20**
